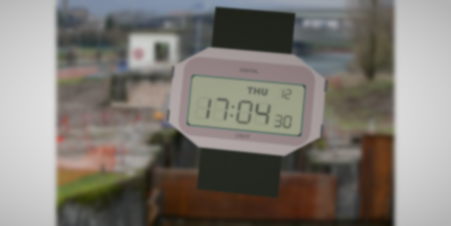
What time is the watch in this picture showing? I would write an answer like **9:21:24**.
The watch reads **17:04:30**
